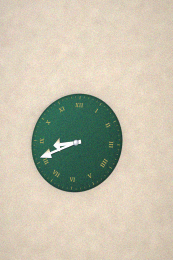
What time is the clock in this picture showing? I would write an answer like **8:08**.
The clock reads **8:41**
